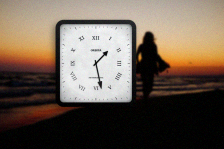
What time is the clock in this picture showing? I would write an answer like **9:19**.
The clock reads **1:28**
